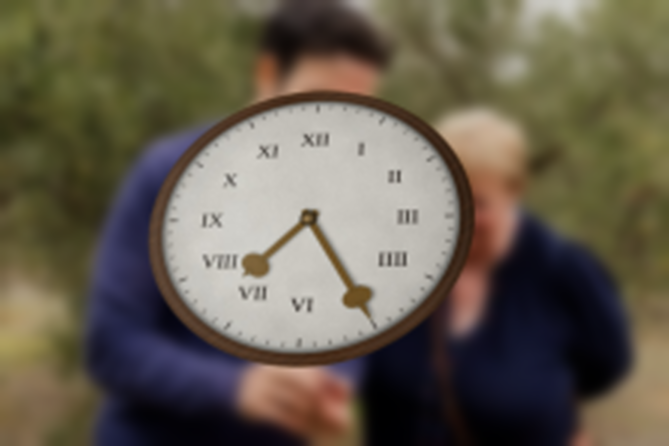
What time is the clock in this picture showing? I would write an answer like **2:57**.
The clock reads **7:25**
